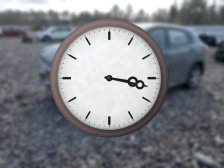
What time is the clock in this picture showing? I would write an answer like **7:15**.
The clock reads **3:17**
